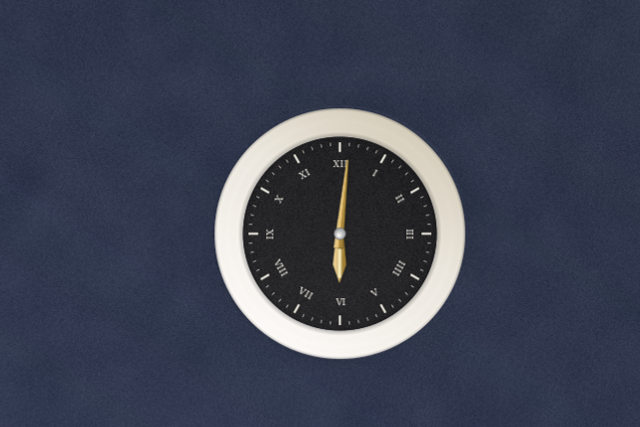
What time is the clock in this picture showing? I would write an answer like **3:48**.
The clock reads **6:01**
